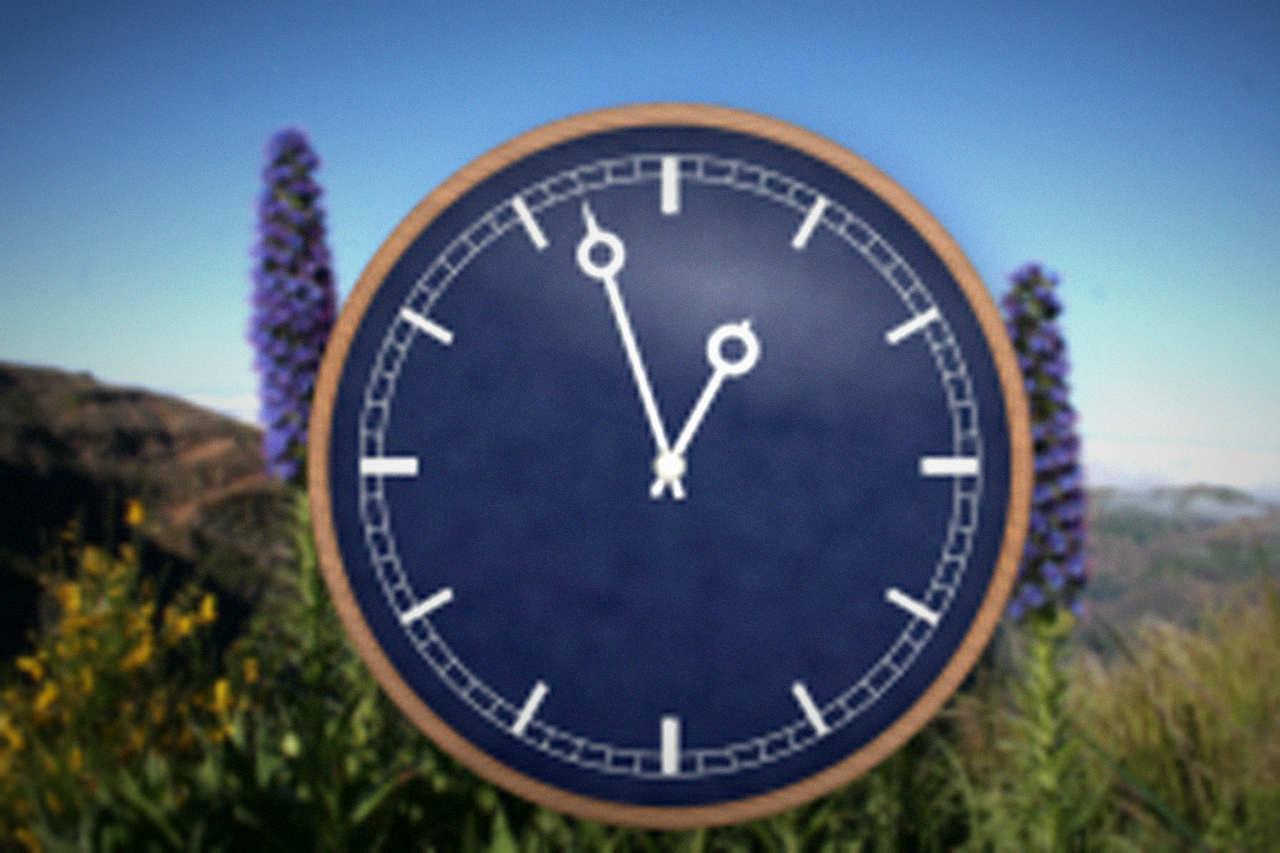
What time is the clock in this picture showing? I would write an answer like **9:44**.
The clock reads **12:57**
